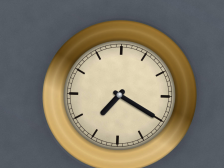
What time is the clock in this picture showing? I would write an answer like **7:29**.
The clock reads **7:20**
